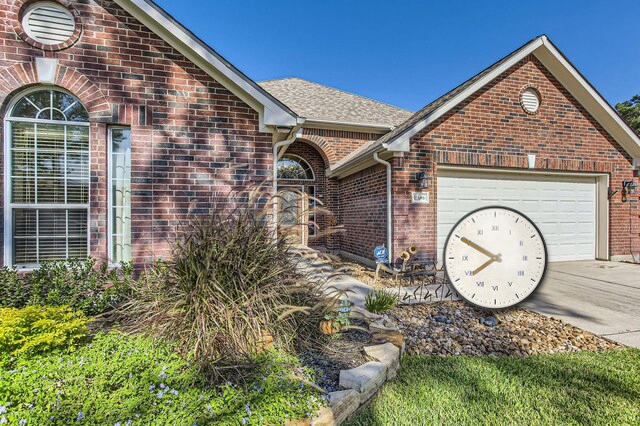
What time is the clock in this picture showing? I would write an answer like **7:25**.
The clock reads **7:50**
